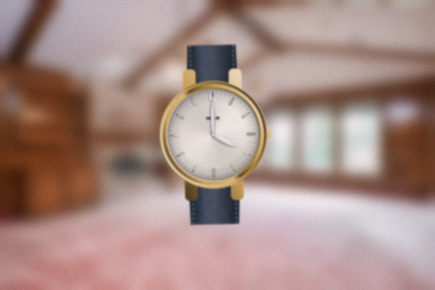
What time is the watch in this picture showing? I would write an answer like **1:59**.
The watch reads **4:00**
